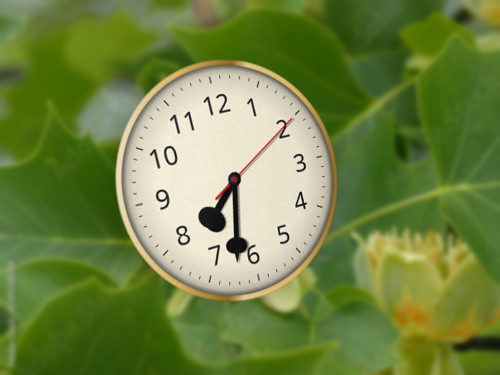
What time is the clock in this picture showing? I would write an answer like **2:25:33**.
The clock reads **7:32:10**
